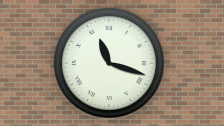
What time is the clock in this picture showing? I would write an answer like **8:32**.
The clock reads **11:18**
